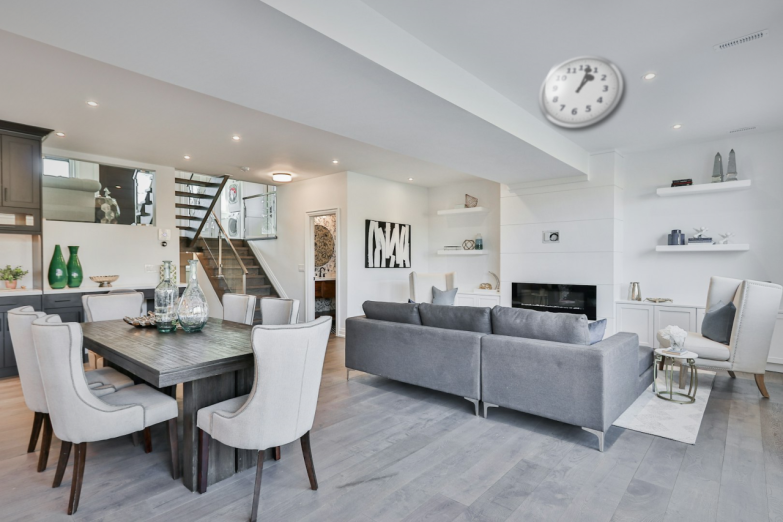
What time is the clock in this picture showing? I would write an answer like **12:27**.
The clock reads **1:02**
